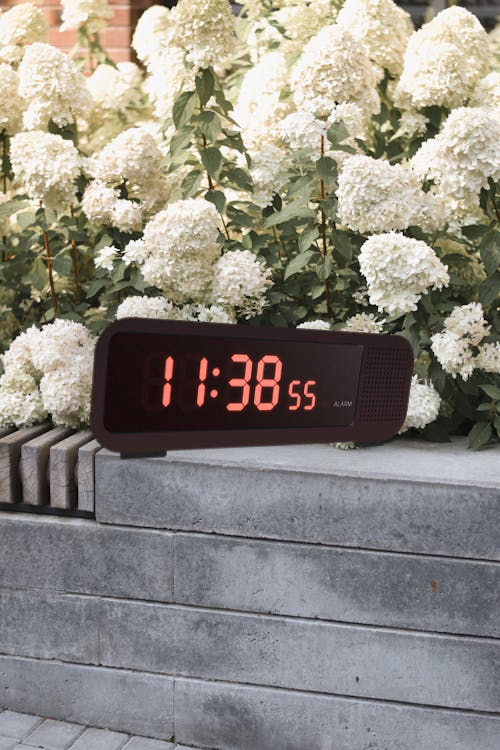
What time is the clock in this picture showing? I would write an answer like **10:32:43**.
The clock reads **11:38:55**
